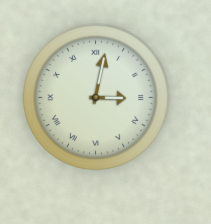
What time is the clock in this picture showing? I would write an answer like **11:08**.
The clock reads **3:02**
